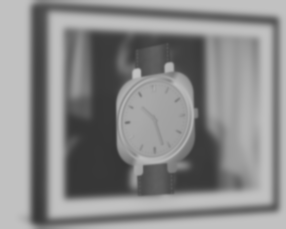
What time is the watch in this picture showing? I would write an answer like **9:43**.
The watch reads **10:27**
